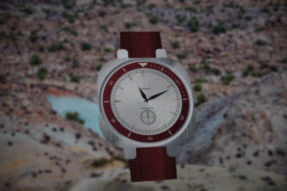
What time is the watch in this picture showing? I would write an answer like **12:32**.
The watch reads **11:11**
